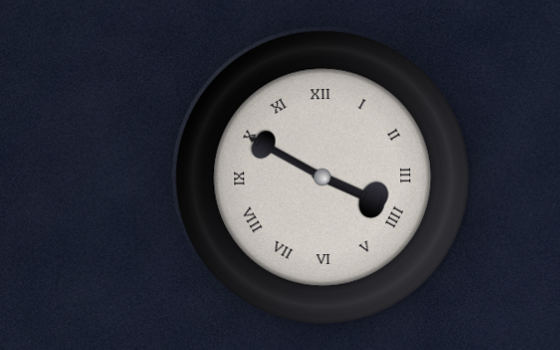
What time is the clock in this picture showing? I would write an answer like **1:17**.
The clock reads **3:50**
